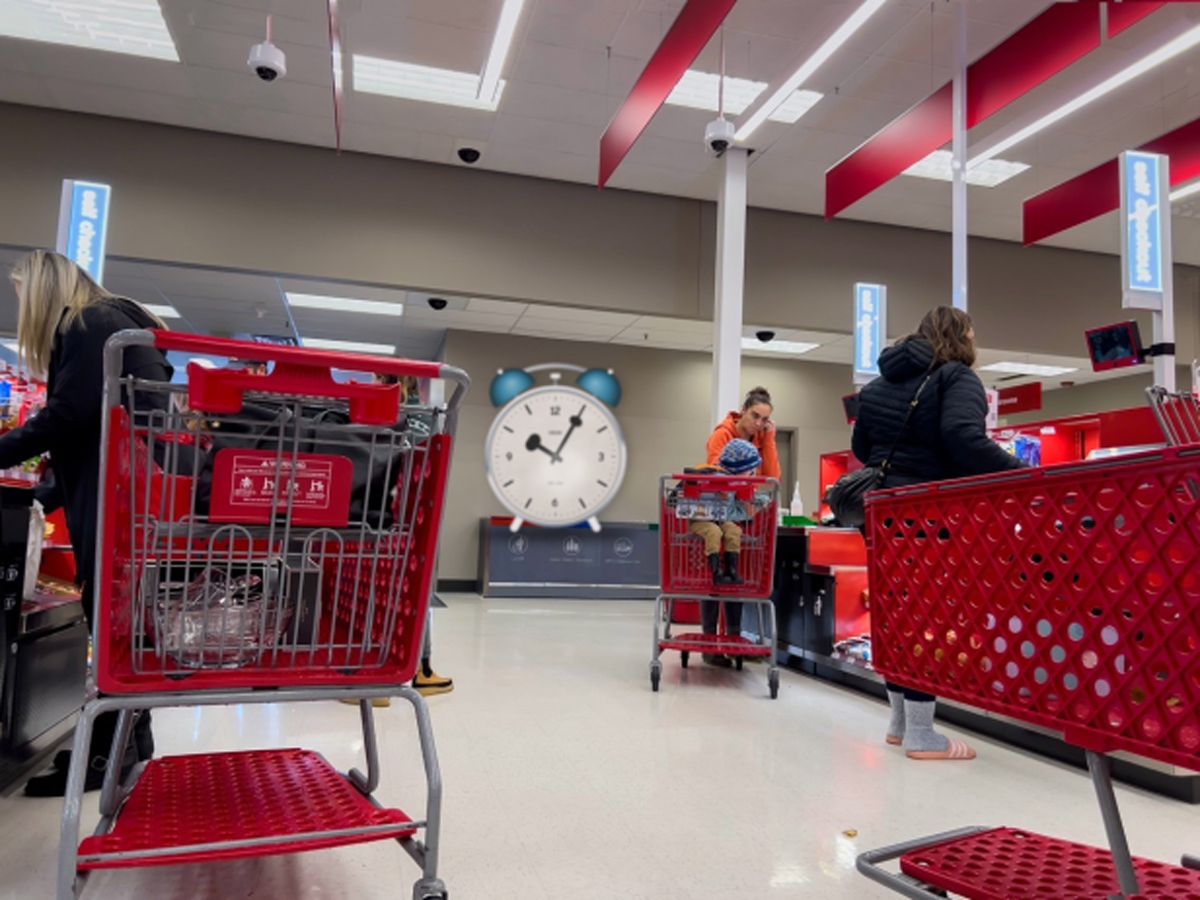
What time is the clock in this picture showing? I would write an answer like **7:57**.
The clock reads **10:05**
